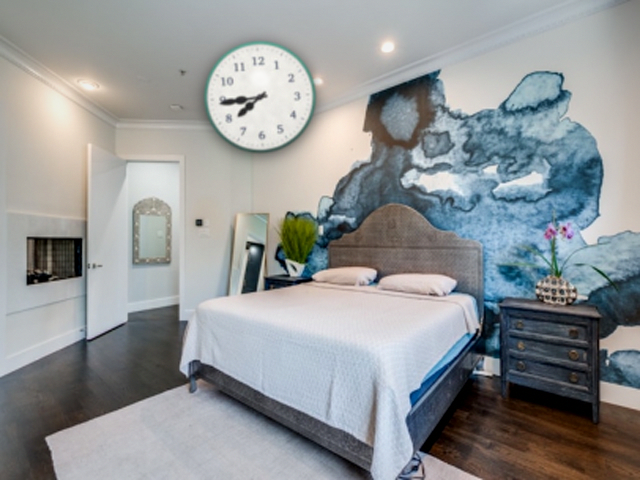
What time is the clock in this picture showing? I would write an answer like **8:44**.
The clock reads **7:44**
